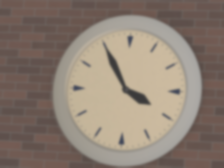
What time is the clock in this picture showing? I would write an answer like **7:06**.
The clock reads **3:55**
